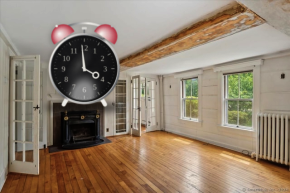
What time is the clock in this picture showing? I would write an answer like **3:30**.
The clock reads **3:59**
